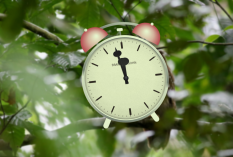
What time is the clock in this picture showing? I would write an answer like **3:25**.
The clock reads **11:58**
